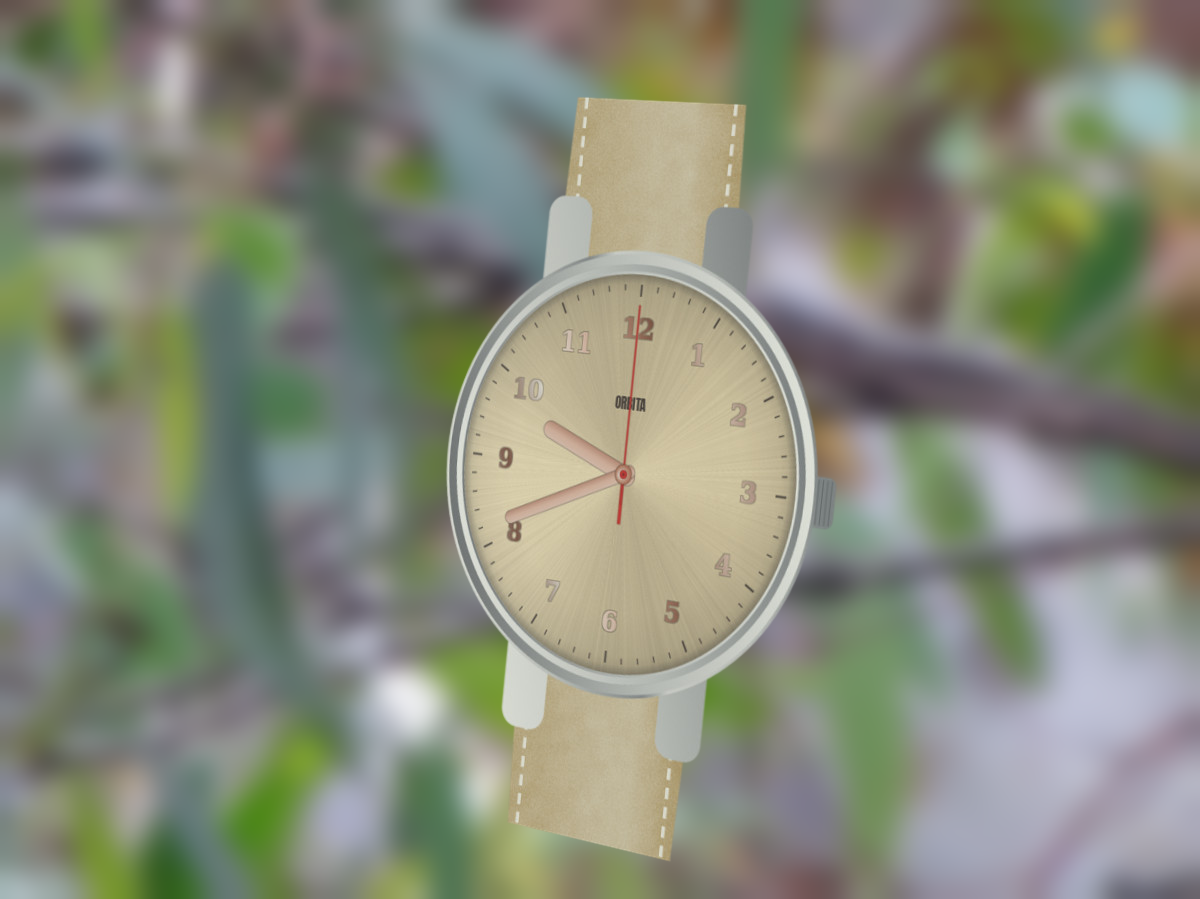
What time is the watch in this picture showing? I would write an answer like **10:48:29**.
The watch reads **9:41:00**
